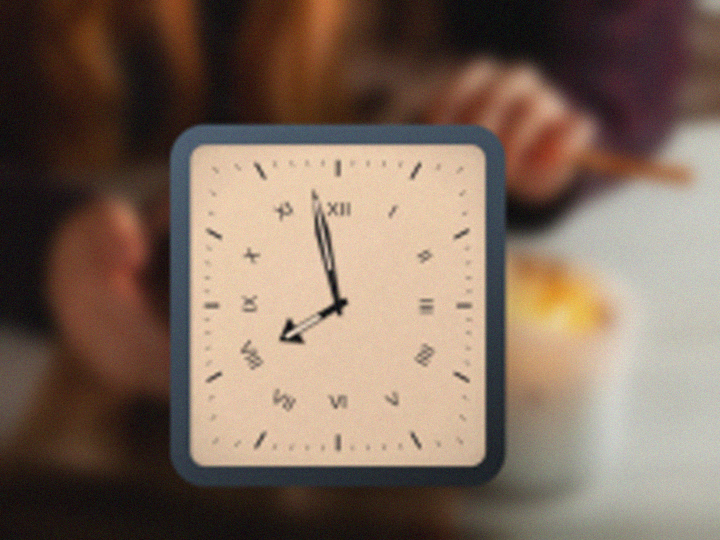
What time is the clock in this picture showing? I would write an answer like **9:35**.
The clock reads **7:58**
